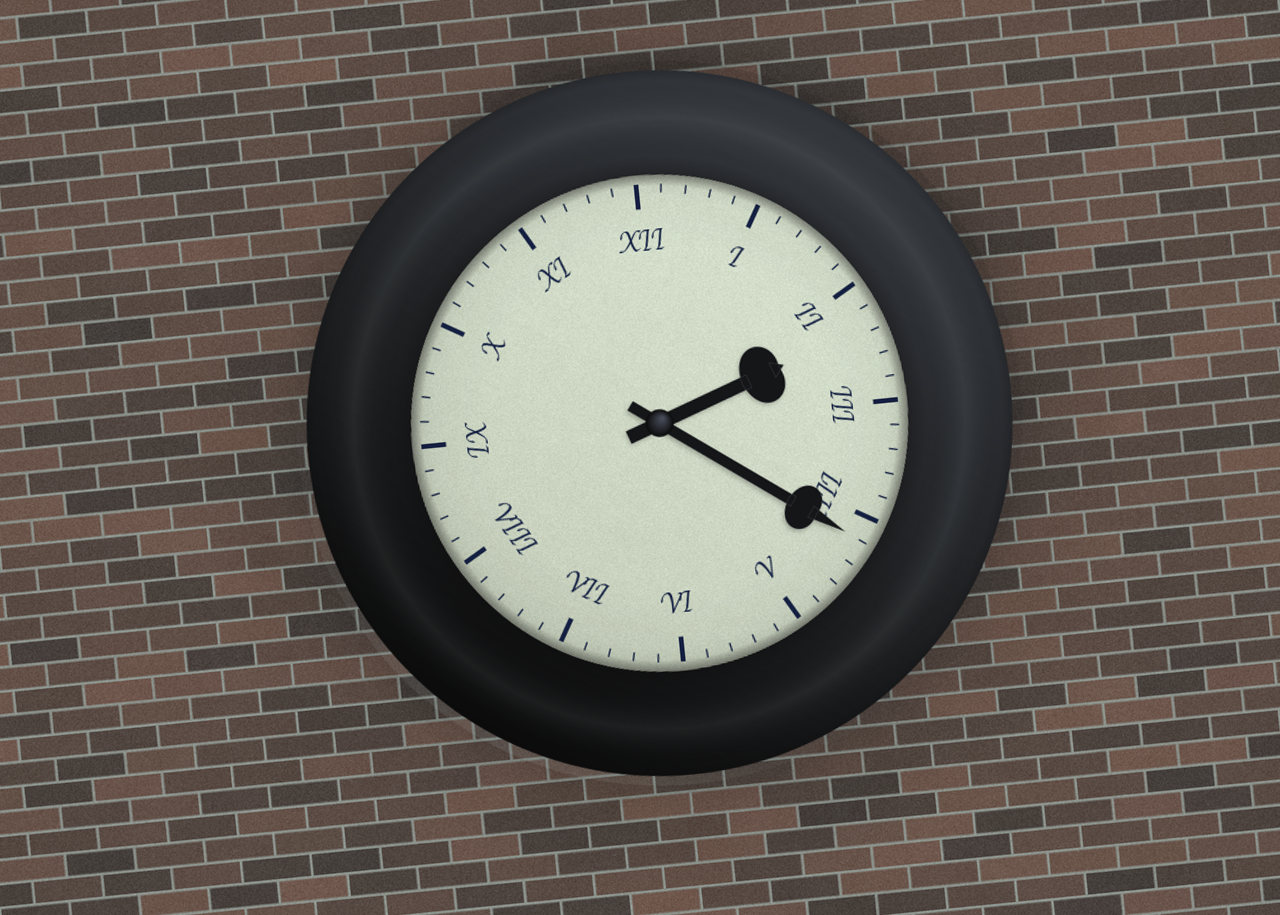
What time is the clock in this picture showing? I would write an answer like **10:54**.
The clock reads **2:21**
